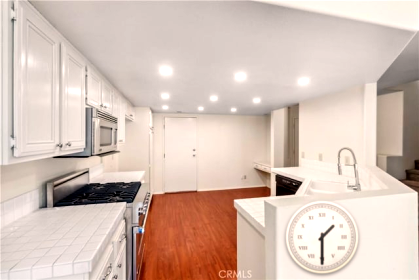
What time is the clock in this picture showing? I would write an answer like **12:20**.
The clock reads **1:30**
